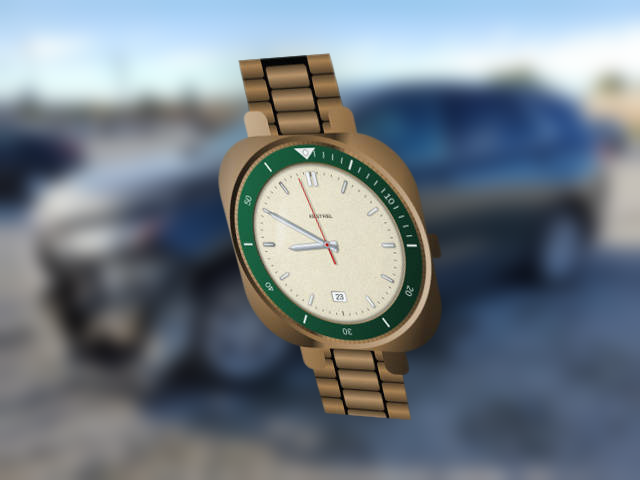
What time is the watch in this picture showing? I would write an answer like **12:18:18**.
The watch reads **8:49:58**
